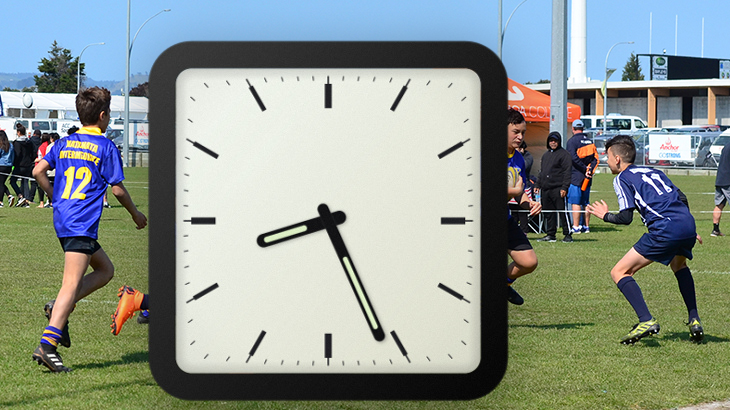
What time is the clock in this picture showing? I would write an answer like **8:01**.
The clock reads **8:26**
